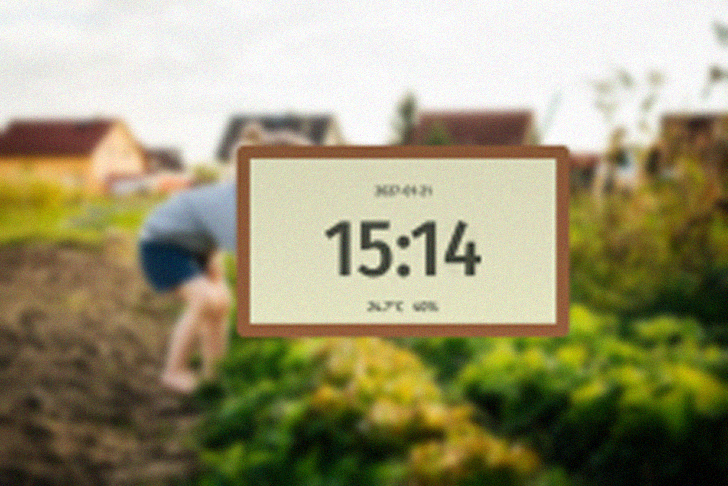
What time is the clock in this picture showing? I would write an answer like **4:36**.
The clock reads **15:14**
